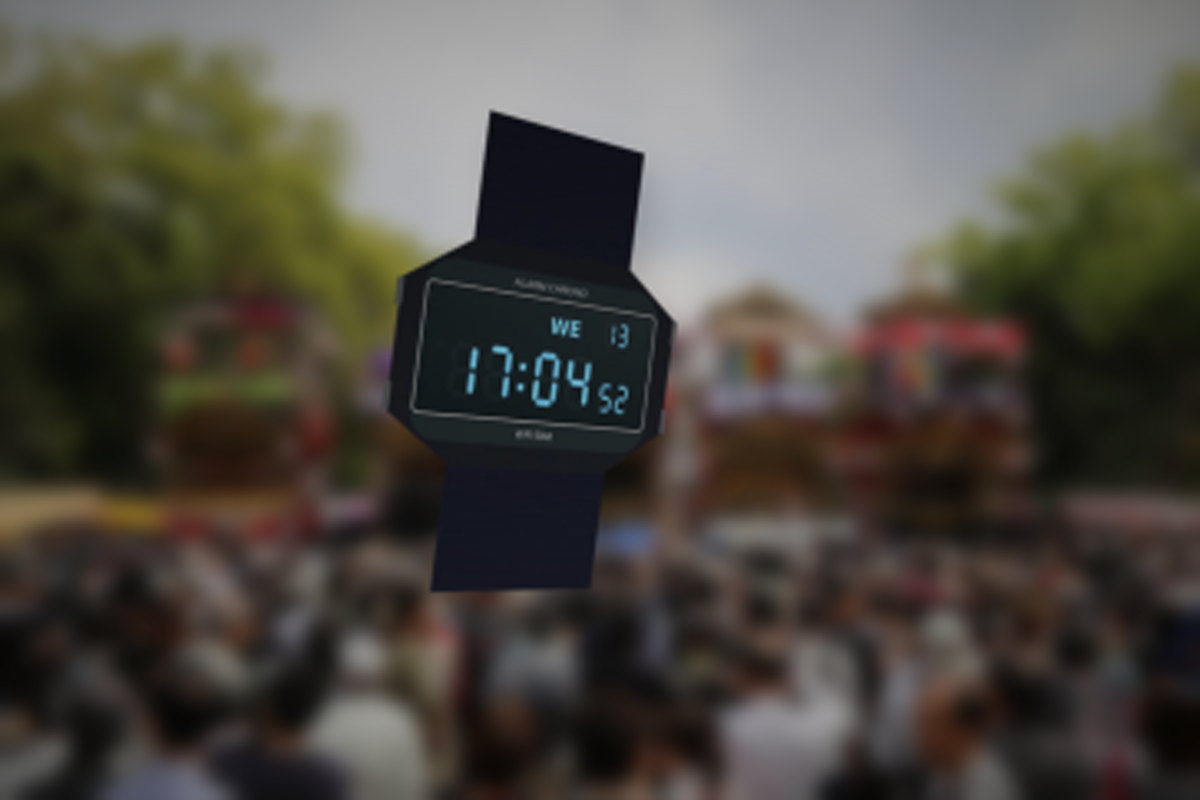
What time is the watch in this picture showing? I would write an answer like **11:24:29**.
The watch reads **17:04:52**
